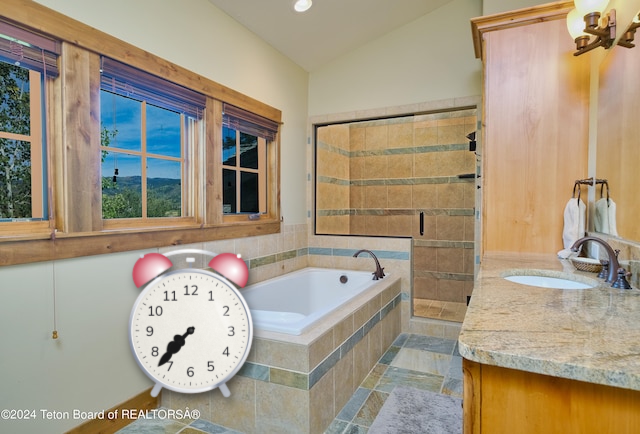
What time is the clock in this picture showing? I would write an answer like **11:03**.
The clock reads **7:37**
